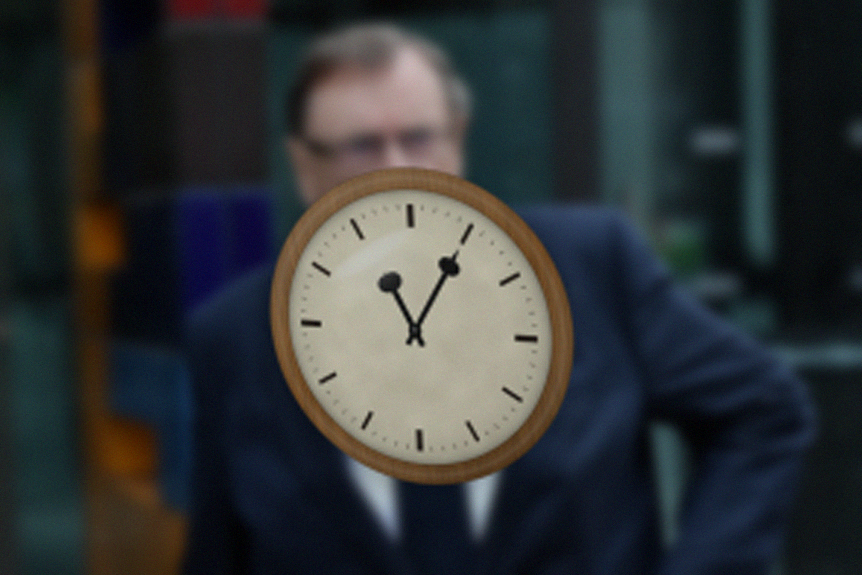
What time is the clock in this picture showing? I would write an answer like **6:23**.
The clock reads **11:05**
